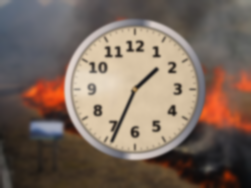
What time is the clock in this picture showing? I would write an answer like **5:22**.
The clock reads **1:34**
